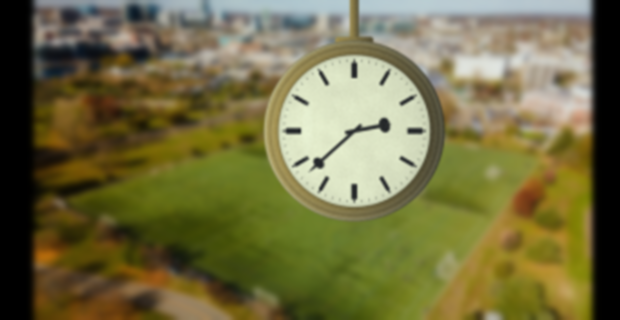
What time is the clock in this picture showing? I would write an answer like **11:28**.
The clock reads **2:38**
